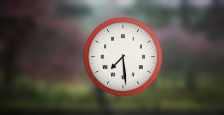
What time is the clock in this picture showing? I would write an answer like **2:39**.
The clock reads **7:29**
